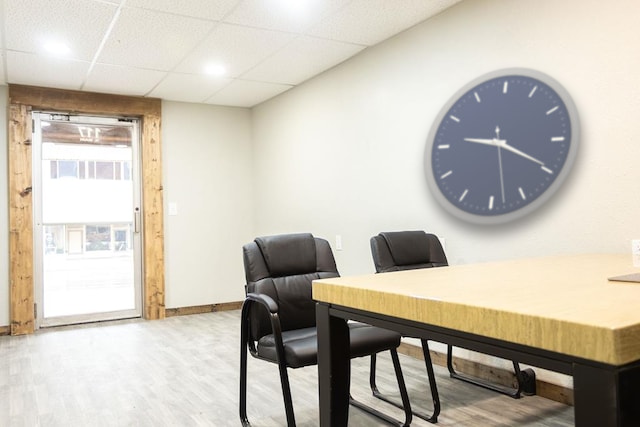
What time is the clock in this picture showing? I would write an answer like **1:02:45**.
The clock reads **9:19:28**
